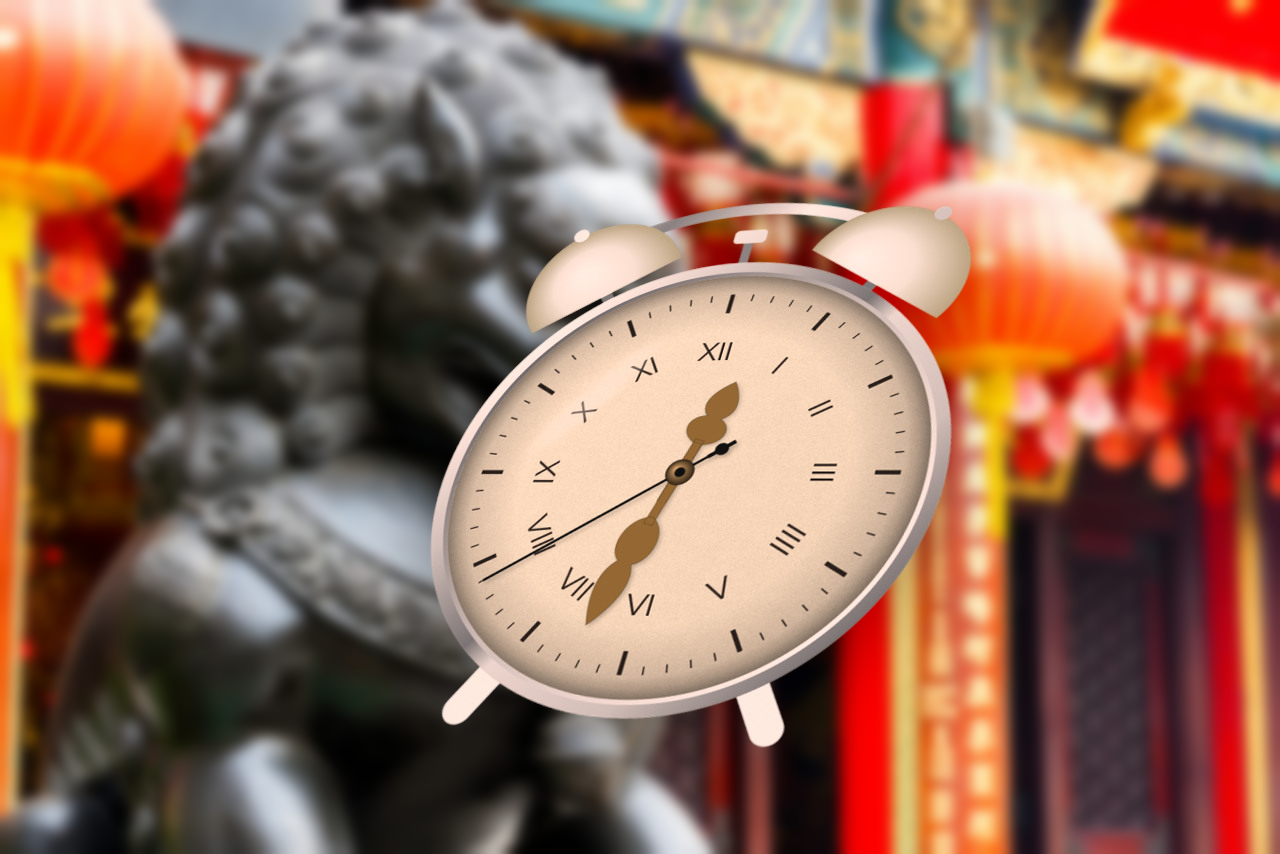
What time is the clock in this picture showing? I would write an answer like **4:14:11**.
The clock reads **12:32:39**
